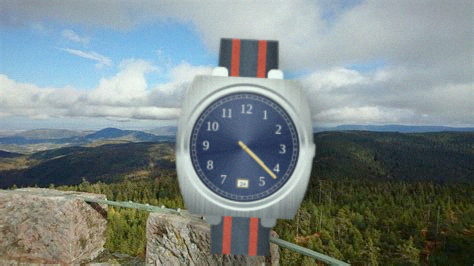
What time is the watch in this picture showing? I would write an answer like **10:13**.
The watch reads **4:22**
